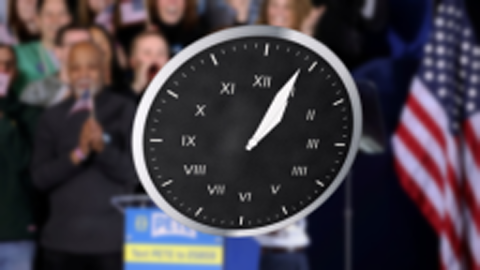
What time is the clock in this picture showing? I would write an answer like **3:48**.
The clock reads **1:04**
